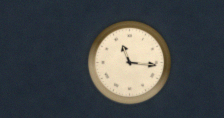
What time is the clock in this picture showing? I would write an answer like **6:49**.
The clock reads **11:16**
